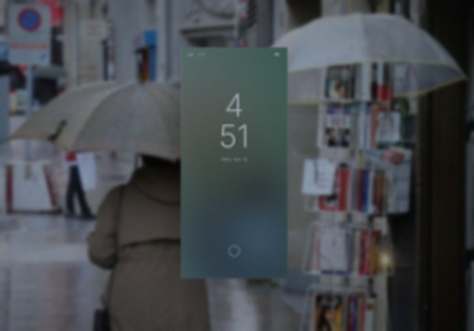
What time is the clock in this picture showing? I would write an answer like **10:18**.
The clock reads **4:51**
